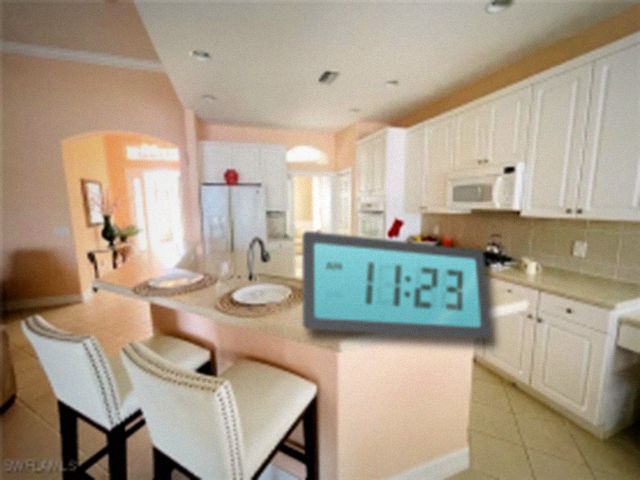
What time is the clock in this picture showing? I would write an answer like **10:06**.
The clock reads **11:23**
